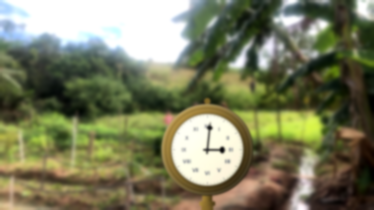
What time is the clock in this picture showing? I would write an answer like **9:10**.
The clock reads **3:01**
